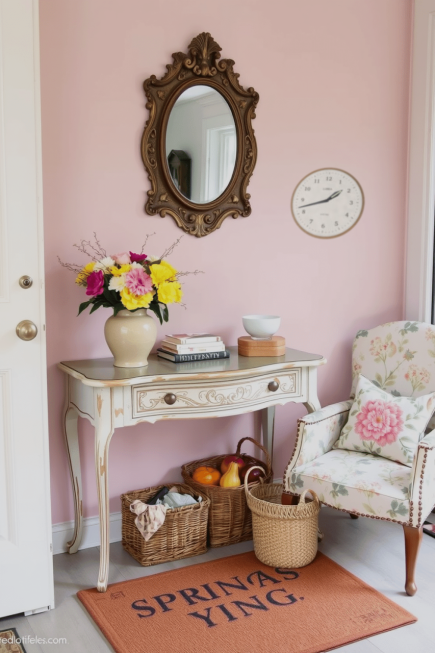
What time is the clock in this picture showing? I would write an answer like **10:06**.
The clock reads **1:42**
